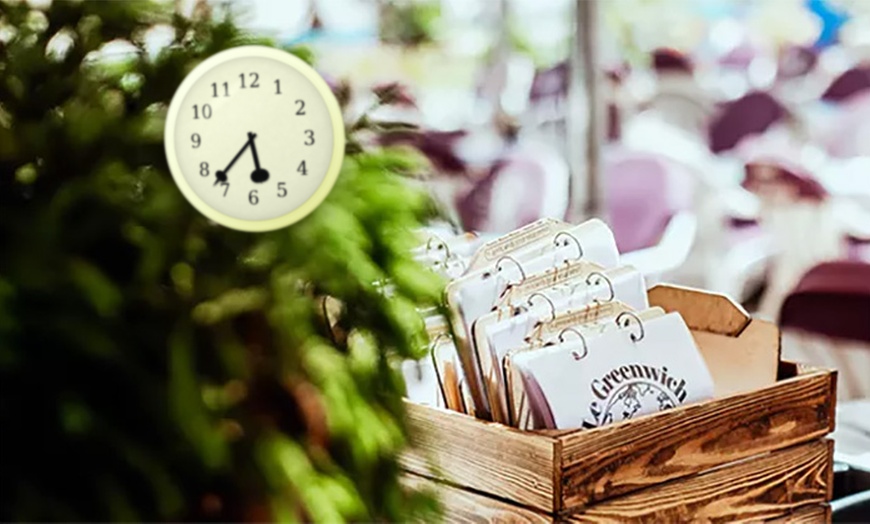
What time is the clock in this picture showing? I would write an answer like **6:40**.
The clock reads **5:37**
